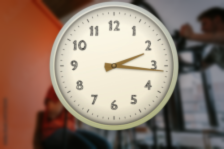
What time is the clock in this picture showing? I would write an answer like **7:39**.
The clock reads **2:16**
